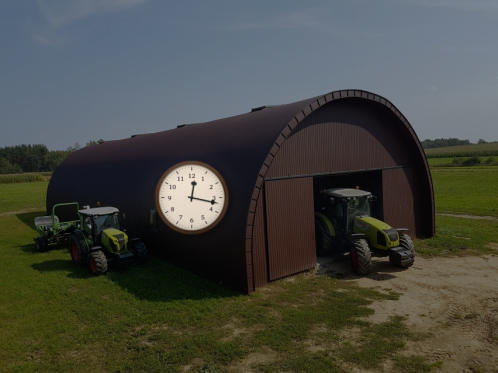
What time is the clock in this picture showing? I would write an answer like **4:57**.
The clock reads **12:17**
